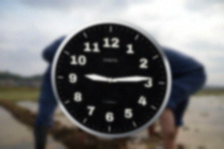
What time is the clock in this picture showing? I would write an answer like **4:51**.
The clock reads **9:14**
